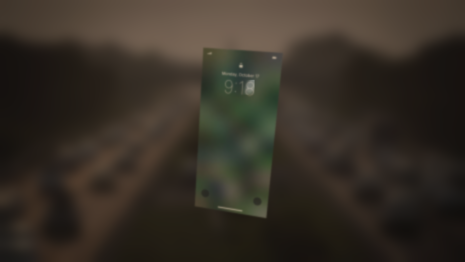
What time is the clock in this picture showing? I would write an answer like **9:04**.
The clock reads **9:18**
